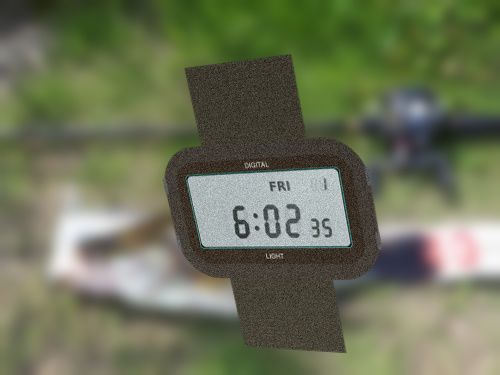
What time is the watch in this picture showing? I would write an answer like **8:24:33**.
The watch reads **6:02:35**
